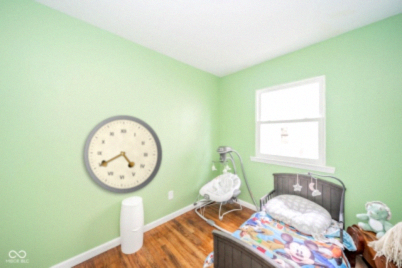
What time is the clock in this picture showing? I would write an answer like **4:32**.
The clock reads **4:40**
